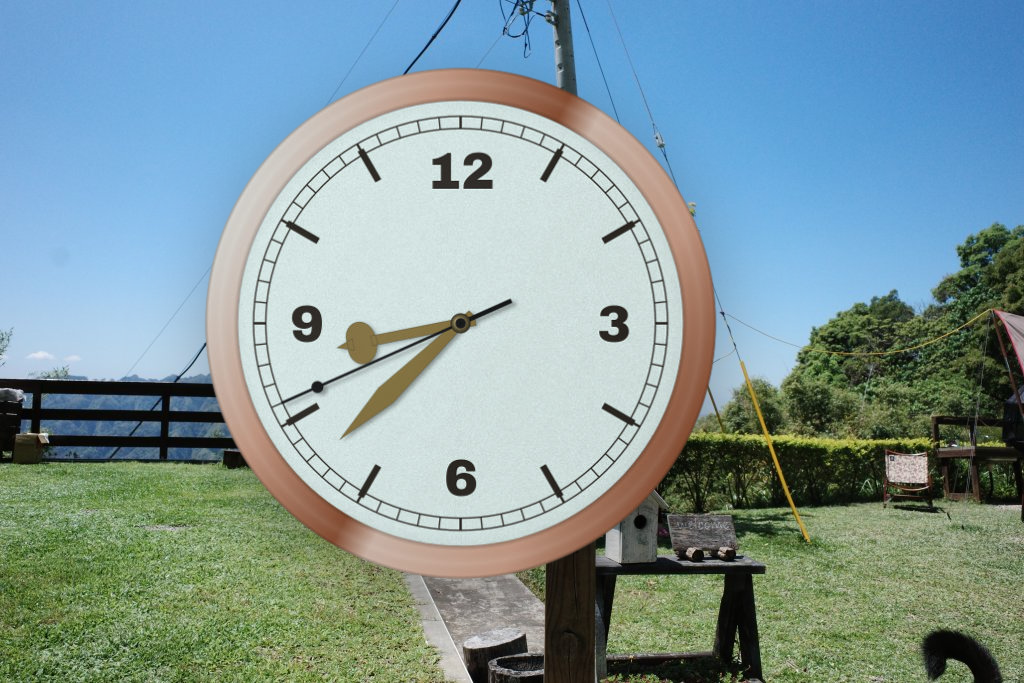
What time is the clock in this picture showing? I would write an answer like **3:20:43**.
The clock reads **8:37:41**
